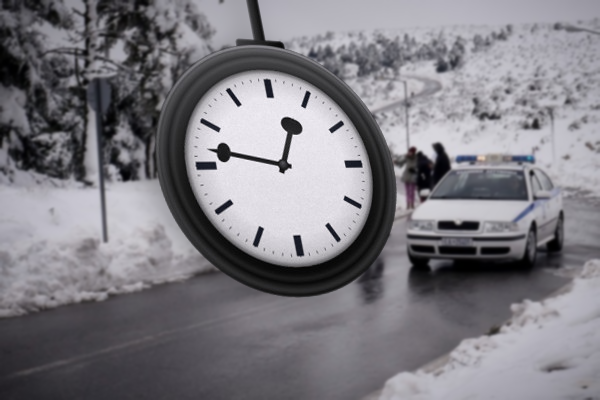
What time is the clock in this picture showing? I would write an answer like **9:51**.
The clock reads **12:47**
